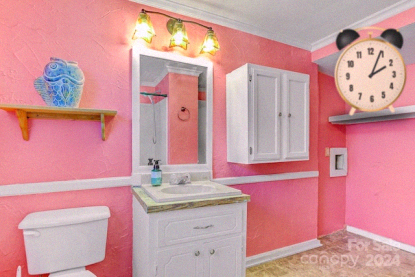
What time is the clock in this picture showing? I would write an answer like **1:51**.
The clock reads **2:04**
